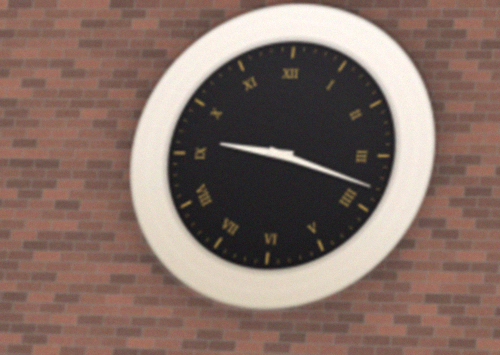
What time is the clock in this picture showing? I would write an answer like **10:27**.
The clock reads **9:18**
